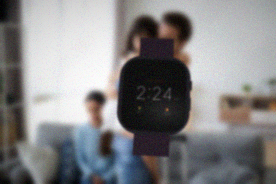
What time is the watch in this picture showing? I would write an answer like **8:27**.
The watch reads **2:24**
